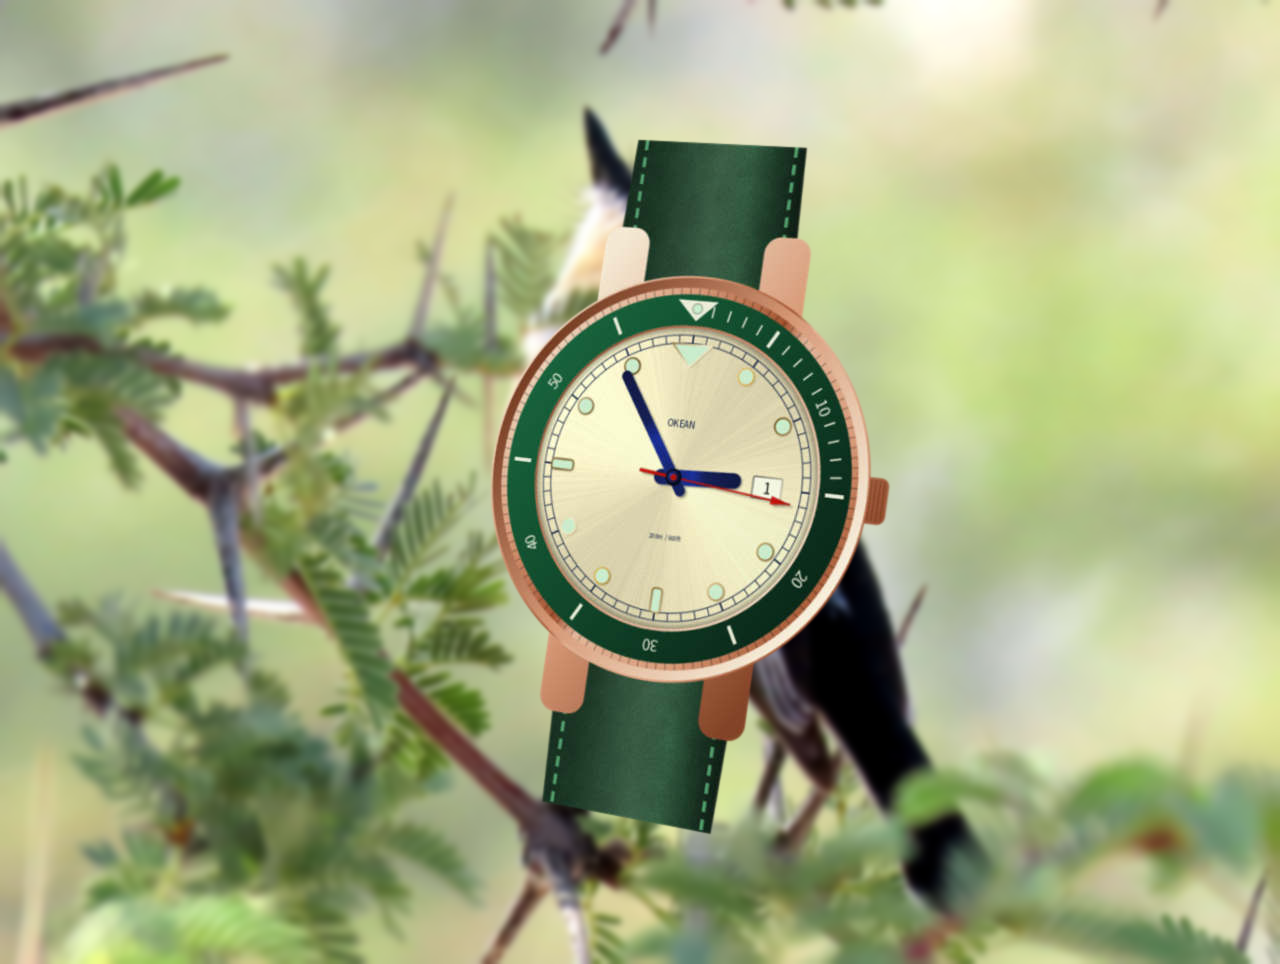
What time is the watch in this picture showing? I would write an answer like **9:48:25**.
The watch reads **2:54:16**
